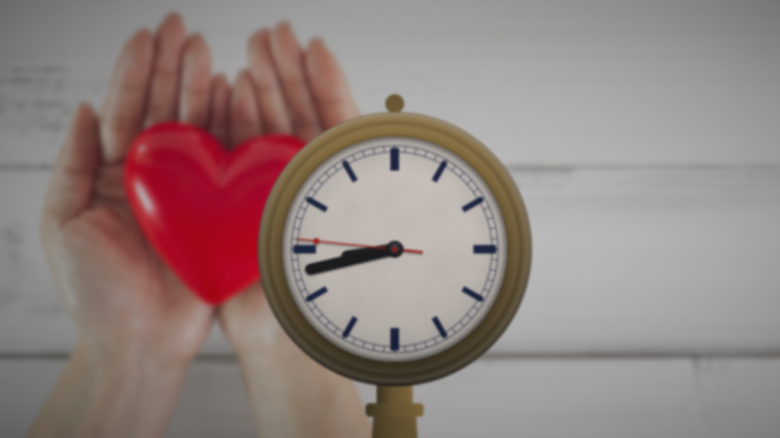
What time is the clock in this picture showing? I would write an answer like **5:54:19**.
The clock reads **8:42:46**
